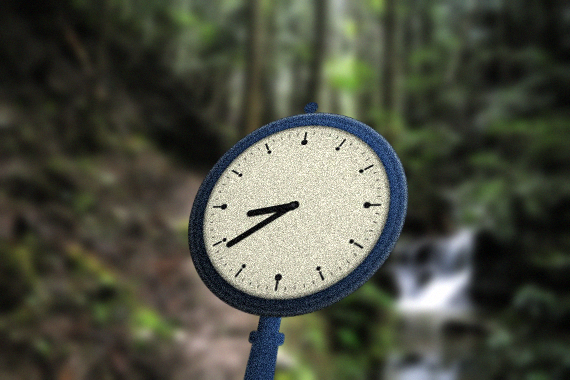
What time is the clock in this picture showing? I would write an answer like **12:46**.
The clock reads **8:39**
